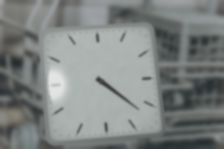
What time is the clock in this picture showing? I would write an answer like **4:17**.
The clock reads **4:22**
